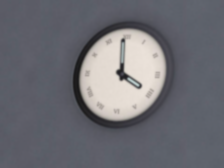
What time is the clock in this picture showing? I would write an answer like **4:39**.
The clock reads **3:59**
